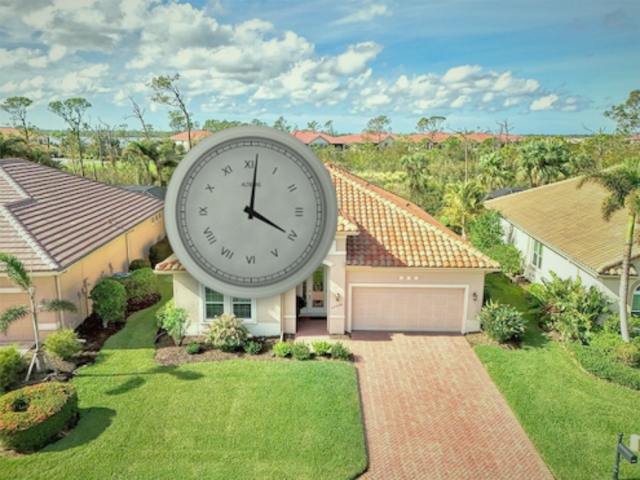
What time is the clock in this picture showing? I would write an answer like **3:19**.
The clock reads **4:01**
